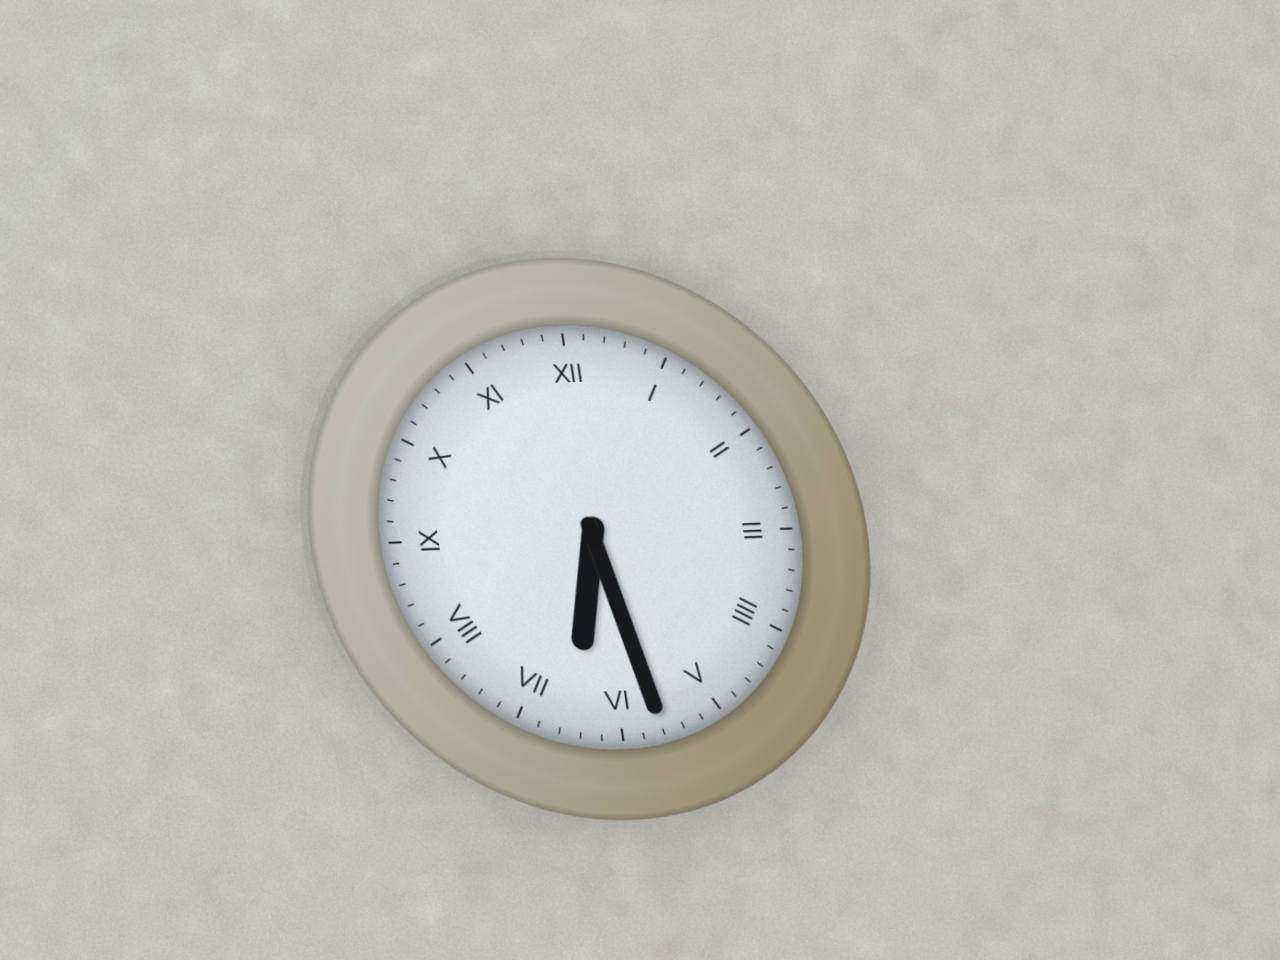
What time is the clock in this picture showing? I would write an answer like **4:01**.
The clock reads **6:28**
